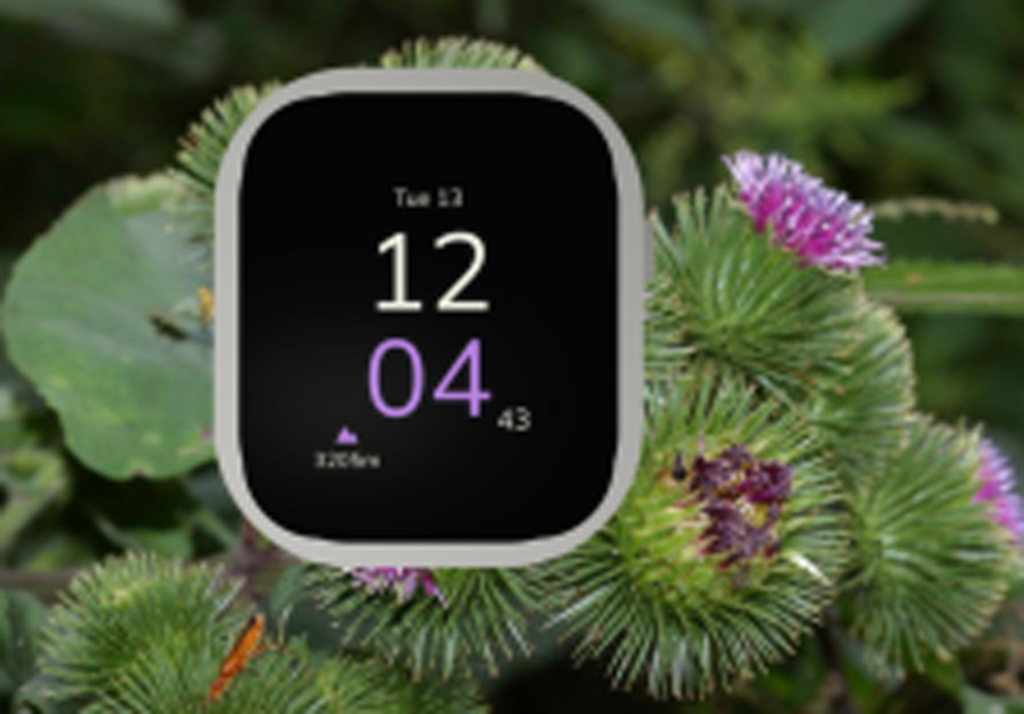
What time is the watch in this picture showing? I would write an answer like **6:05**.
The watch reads **12:04**
